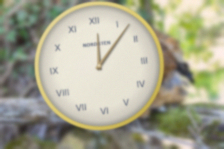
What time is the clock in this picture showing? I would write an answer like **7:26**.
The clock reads **12:07**
